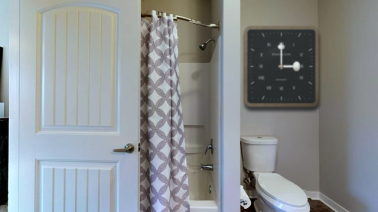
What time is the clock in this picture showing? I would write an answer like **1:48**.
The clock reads **3:00**
